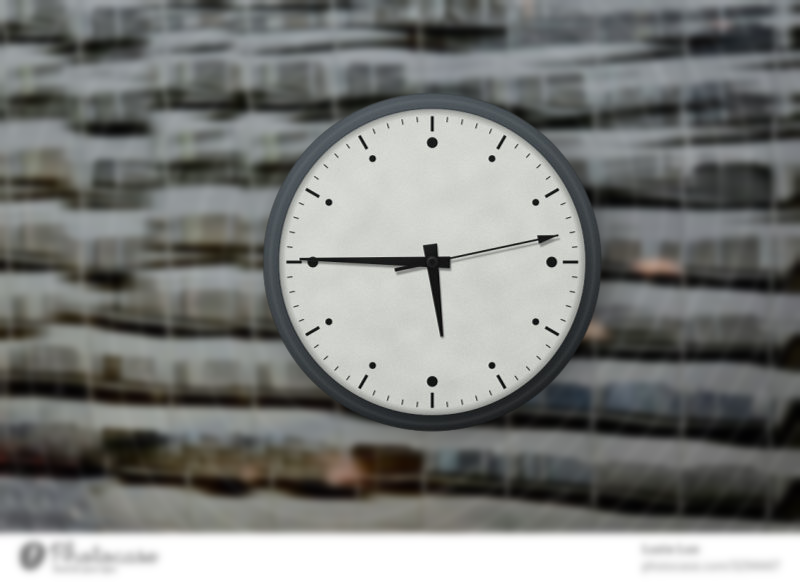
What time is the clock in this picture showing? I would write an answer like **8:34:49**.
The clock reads **5:45:13**
